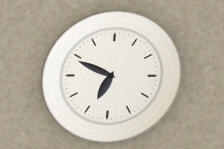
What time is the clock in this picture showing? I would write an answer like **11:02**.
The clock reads **6:49**
